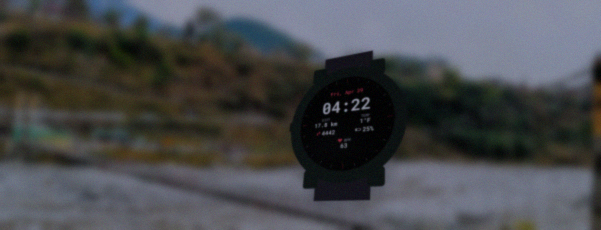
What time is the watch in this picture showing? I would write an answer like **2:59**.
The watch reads **4:22**
